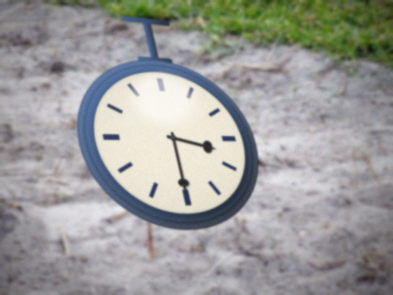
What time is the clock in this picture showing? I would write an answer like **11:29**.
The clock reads **3:30**
